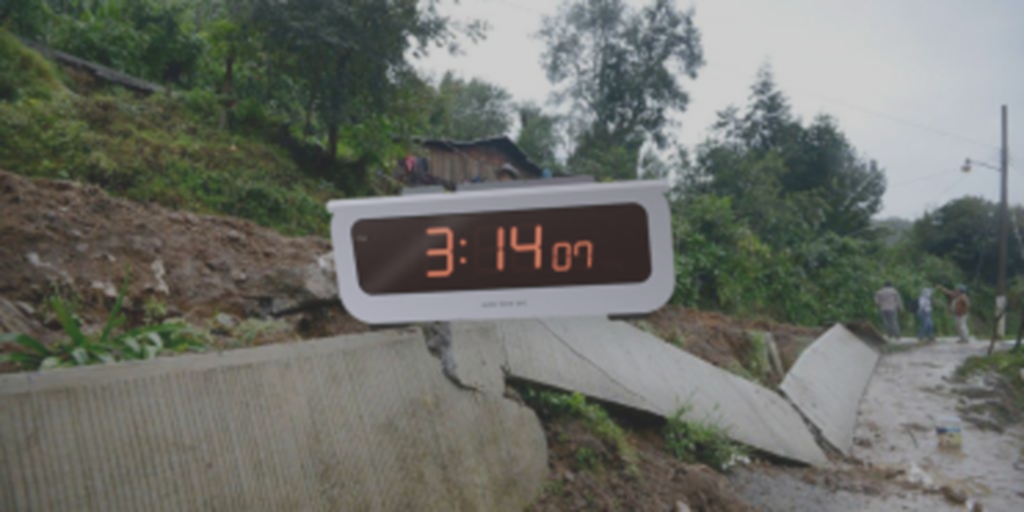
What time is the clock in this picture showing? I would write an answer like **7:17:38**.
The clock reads **3:14:07**
